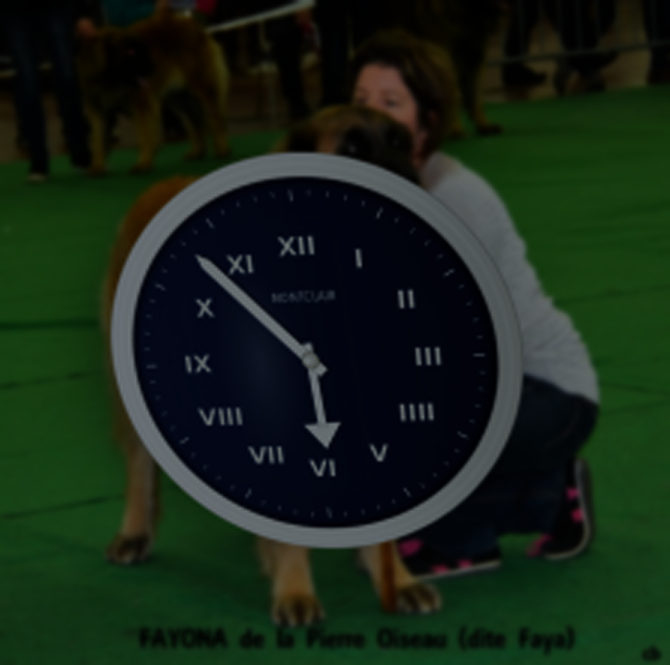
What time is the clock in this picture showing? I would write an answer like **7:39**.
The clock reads **5:53**
